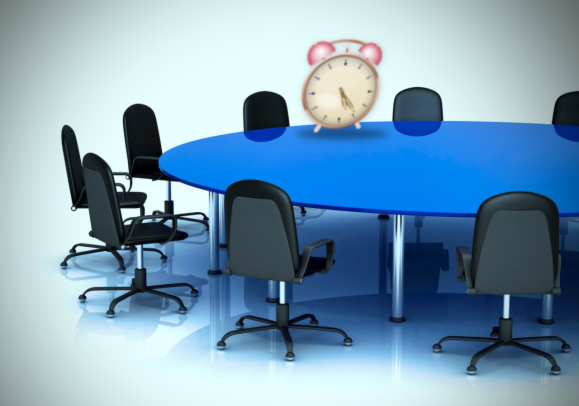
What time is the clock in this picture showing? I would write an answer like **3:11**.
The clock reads **5:24**
